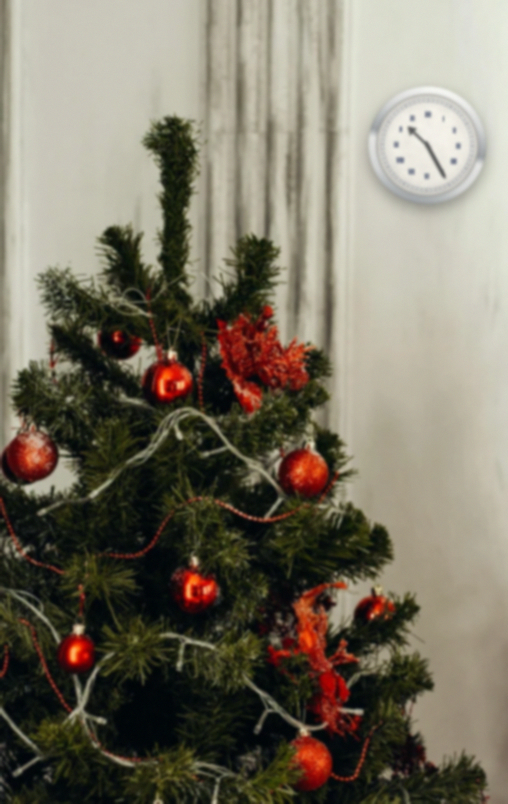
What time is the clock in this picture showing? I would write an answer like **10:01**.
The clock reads **10:25**
